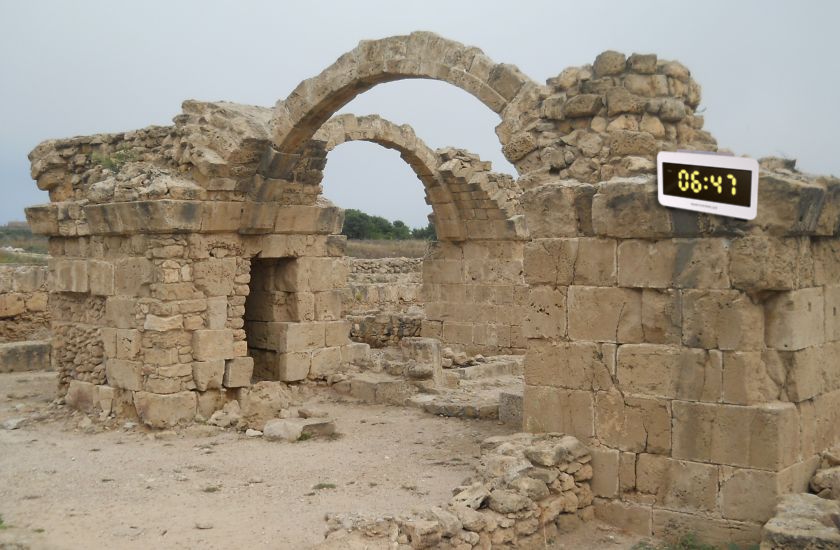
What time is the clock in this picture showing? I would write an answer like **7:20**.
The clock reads **6:47**
